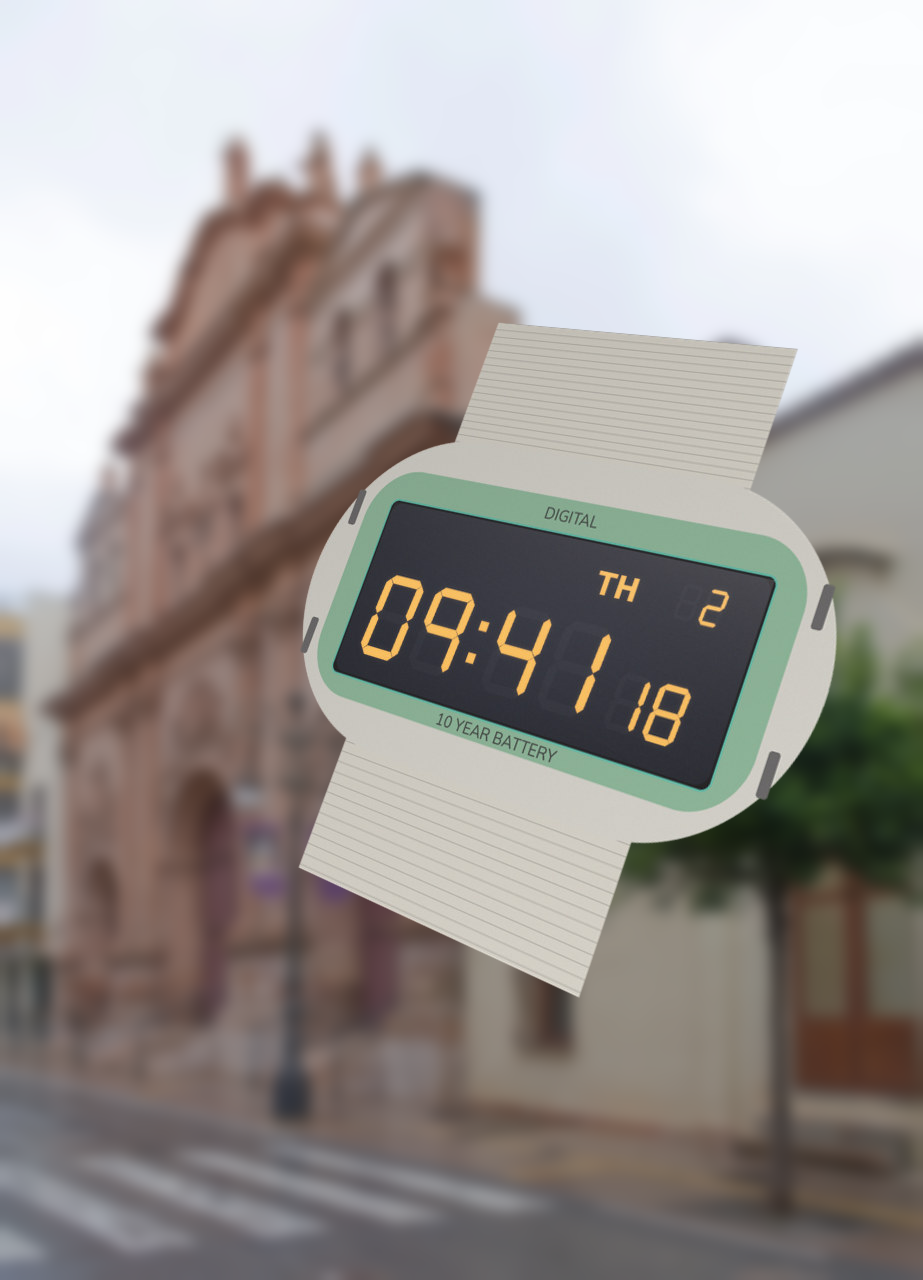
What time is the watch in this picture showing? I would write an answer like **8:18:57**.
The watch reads **9:41:18**
